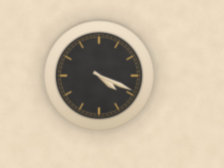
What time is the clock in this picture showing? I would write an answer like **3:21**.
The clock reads **4:19**
